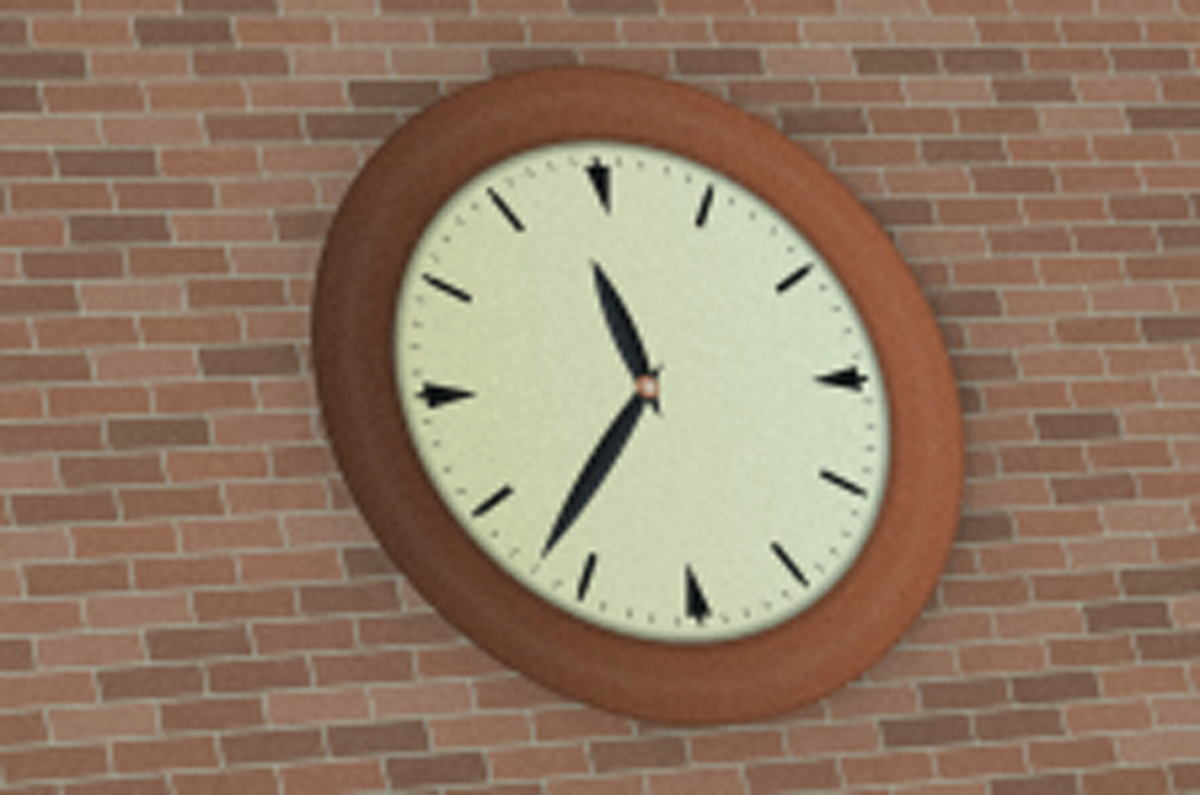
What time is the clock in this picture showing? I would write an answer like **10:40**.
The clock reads **11:37**
